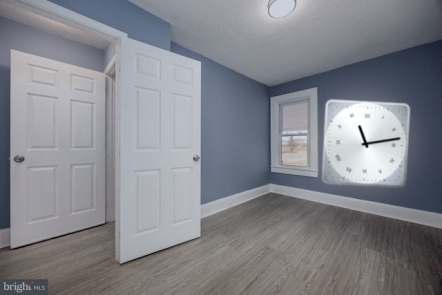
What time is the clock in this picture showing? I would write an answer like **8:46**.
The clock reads **11:13**
